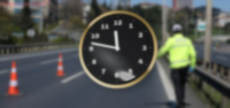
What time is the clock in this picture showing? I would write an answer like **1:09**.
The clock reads **11:47**
